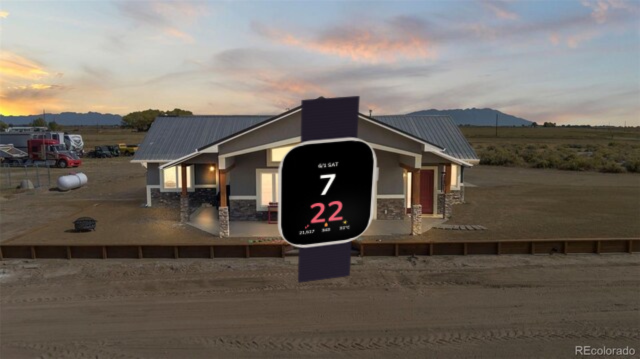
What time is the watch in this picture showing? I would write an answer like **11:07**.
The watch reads **7:22**
